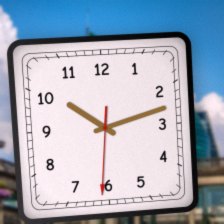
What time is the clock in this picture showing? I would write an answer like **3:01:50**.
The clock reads **10:12:31**
